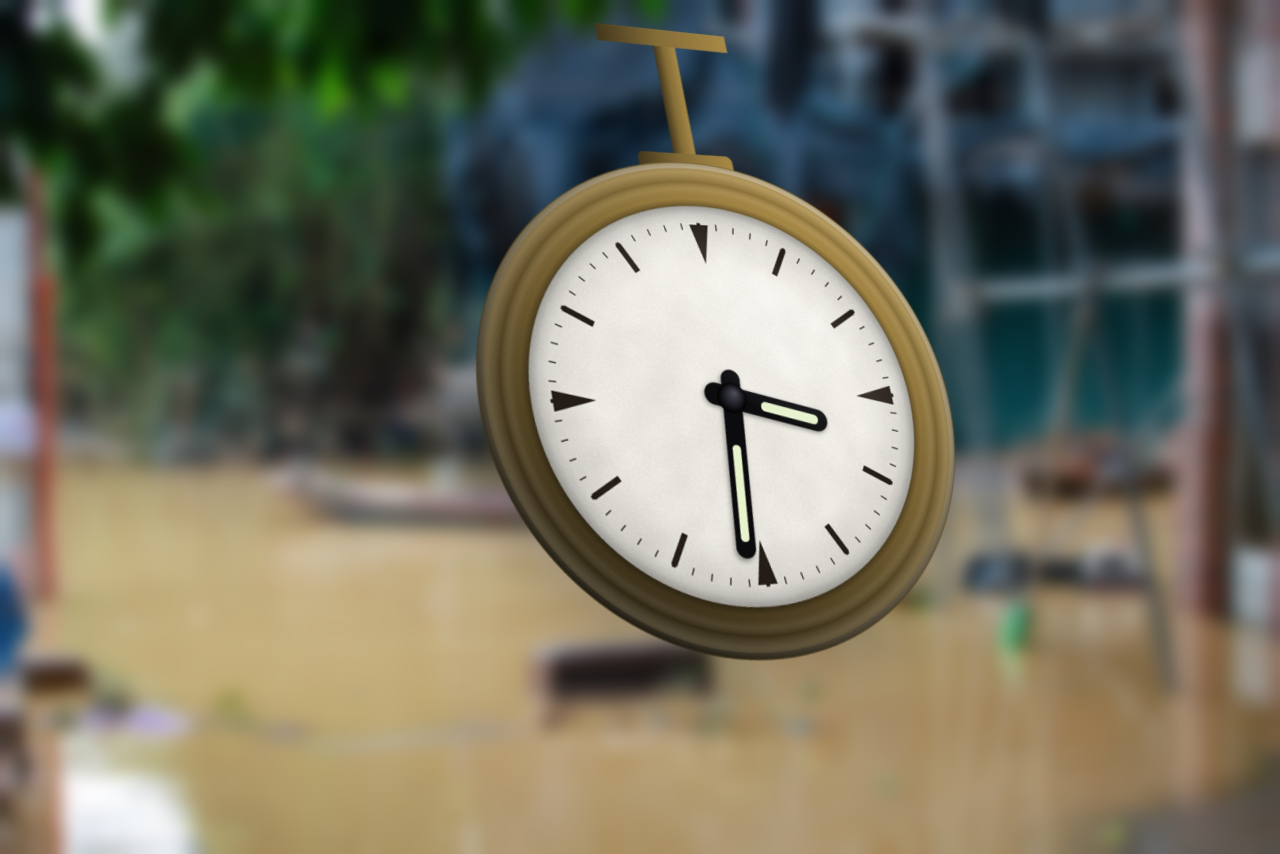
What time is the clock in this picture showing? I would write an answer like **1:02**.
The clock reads **3:31**
